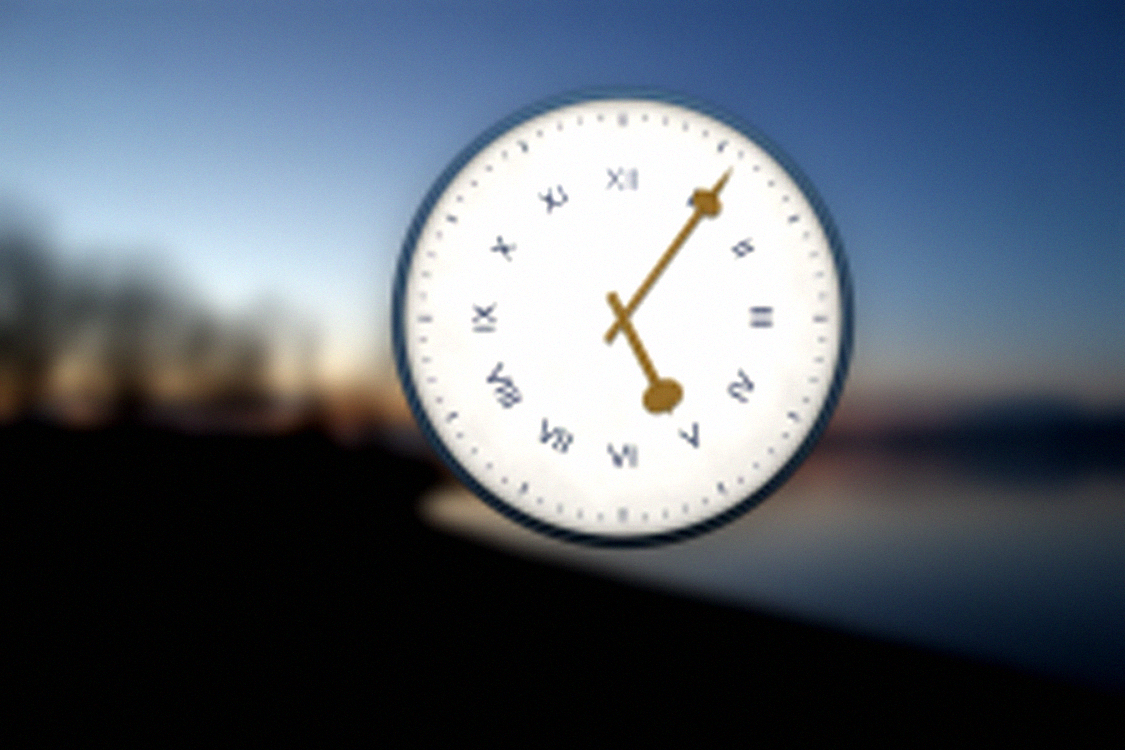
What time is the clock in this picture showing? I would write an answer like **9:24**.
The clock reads **5:06**
